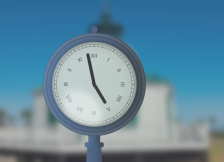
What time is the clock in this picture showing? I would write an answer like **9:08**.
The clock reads **4:58**
